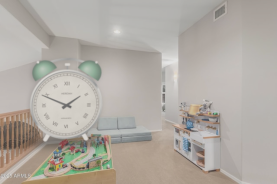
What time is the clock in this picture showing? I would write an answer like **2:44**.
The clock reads **1:49**
